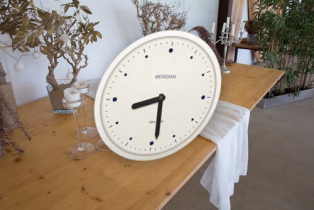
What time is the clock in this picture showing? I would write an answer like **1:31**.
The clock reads **8:29**
